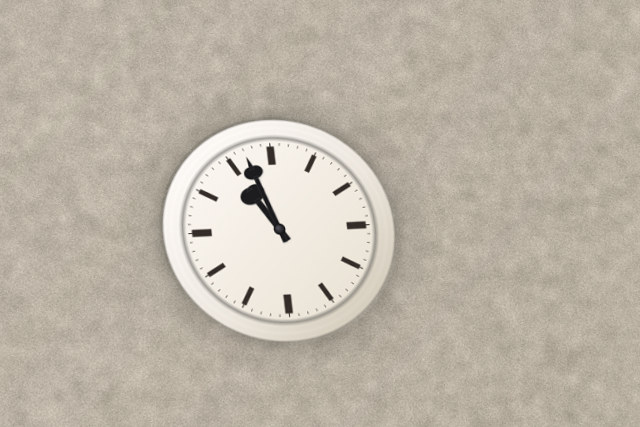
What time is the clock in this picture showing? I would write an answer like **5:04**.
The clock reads **10:57**
